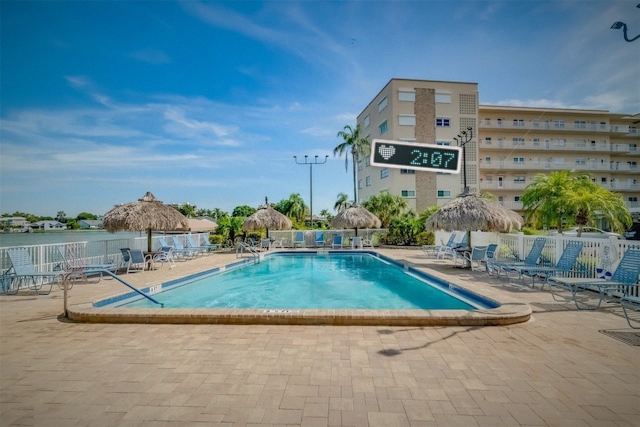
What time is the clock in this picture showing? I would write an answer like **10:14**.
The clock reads **2:07**
